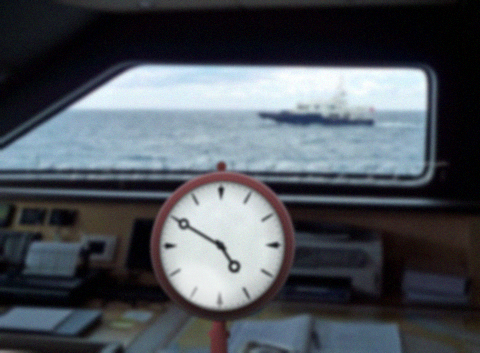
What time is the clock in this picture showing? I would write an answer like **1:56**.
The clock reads **4:50**
